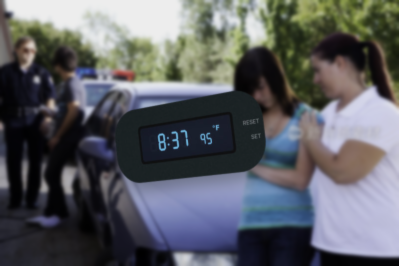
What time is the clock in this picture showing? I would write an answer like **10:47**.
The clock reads **8:37**
